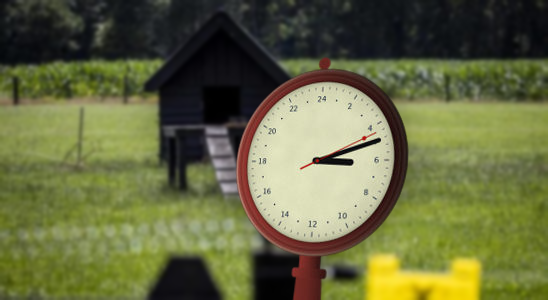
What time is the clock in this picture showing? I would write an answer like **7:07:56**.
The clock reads **6:12:11**
